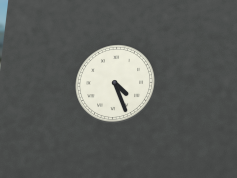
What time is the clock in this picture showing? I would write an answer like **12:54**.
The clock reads **4:26**
